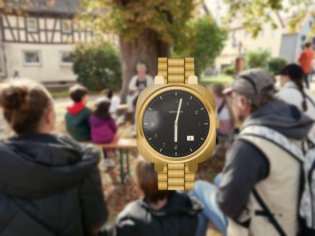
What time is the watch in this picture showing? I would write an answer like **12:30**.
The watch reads **6:02**
